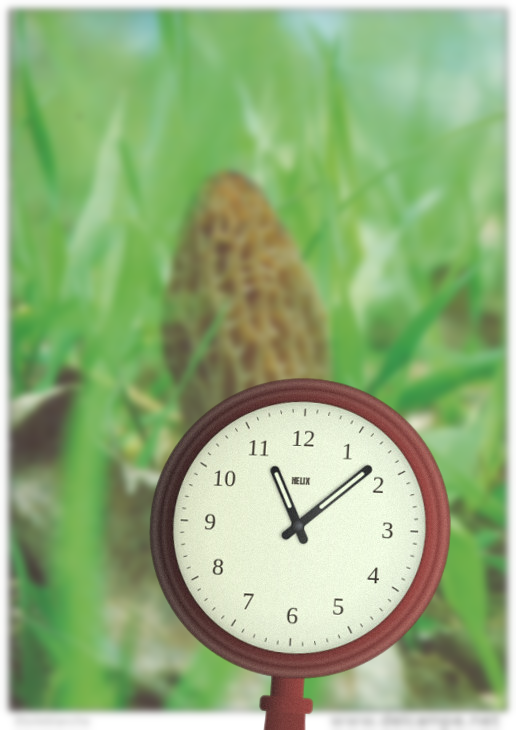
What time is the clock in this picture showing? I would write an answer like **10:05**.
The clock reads **11:08**
